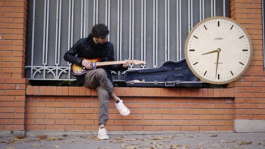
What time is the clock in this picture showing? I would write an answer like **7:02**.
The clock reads **8:31**
